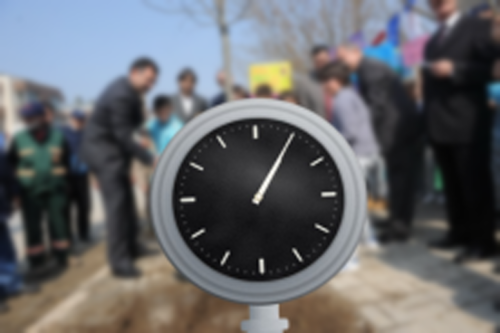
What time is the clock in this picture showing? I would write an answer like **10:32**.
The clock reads **1:05**
